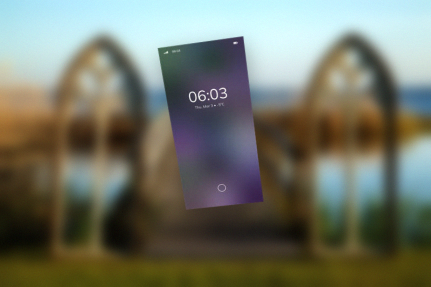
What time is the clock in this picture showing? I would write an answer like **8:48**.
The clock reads **6:03**
